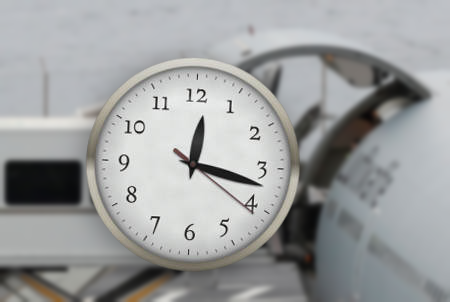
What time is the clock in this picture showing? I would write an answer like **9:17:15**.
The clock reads **12:17:21**
